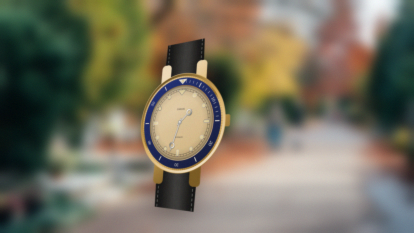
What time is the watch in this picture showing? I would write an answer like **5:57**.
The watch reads **1:33**
